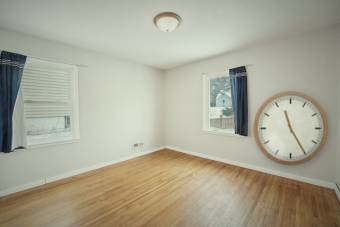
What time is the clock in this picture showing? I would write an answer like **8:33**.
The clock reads **11:25**
